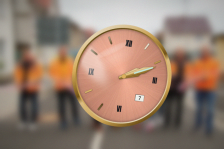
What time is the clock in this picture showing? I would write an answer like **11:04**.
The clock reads **2:11**
